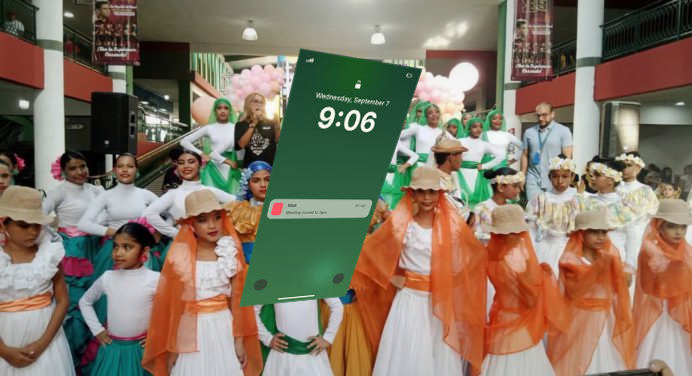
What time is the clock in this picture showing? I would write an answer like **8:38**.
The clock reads **9:06**
